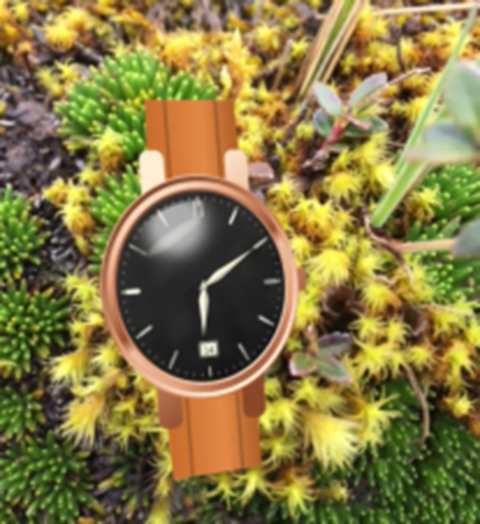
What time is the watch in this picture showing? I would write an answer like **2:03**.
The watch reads **6:10**
